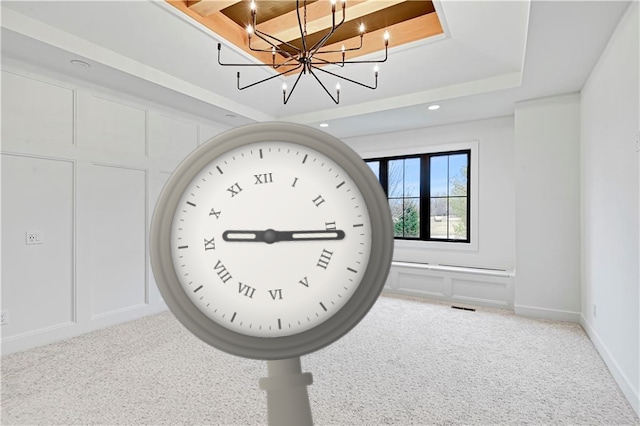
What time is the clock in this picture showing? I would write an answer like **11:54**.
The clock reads **9:16**
